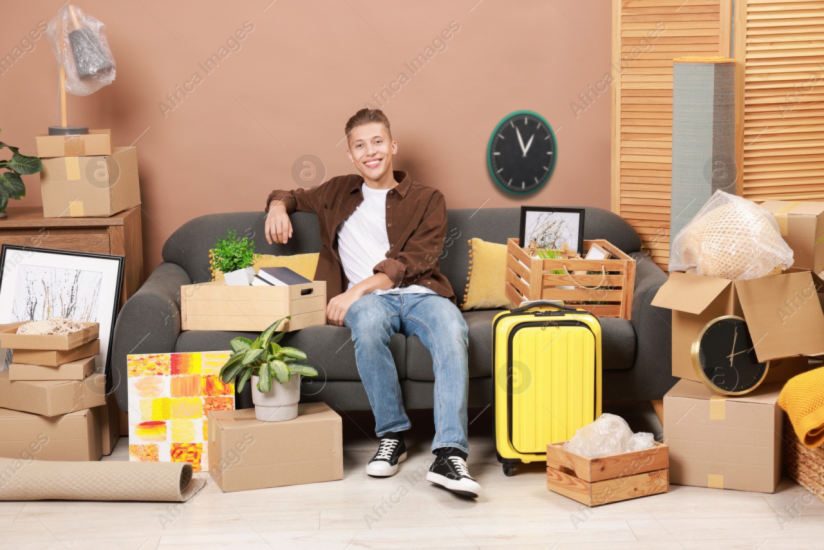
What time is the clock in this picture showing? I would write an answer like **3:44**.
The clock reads **12:56**
